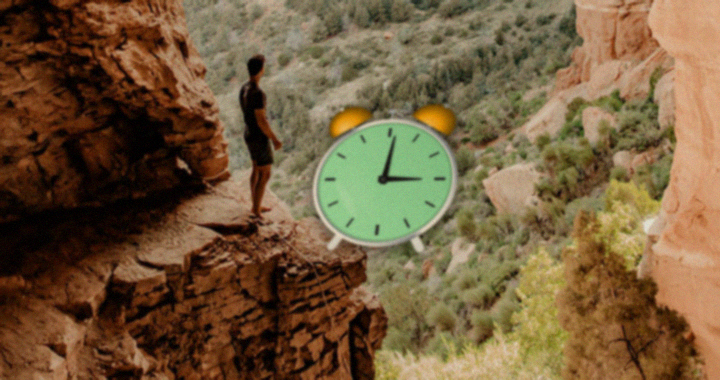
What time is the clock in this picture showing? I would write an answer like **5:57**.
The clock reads **3:01**
